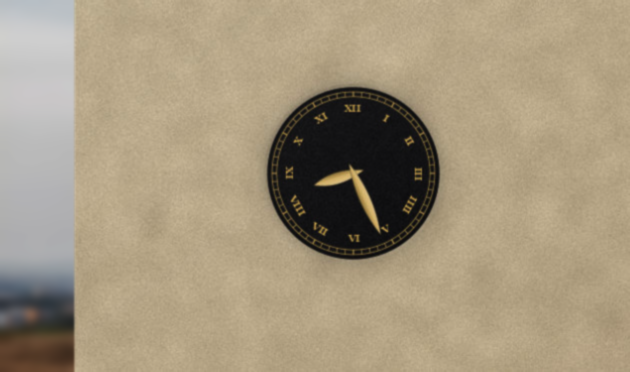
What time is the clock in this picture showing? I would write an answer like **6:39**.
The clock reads **8:26**
